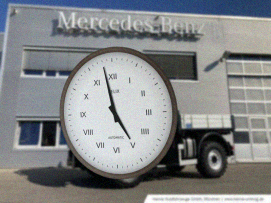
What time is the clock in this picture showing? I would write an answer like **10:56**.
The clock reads **4:58**
